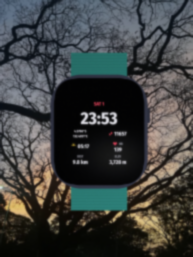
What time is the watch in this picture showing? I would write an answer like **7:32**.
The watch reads **23:53**
